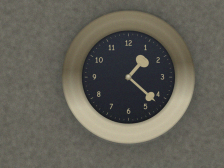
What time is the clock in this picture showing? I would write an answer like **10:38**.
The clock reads **1:22**
